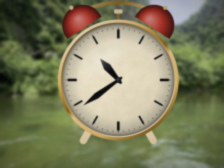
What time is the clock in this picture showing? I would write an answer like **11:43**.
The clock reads **10:39**
